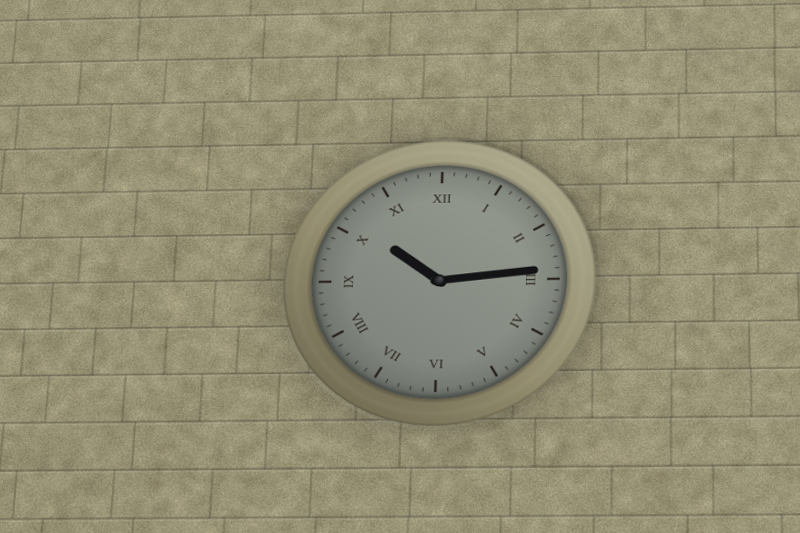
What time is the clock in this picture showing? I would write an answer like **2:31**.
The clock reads **10:14**
